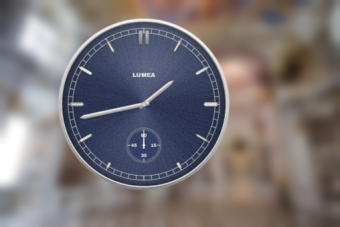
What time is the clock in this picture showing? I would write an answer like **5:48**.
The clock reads **1:43**
